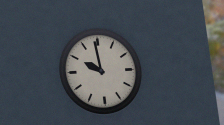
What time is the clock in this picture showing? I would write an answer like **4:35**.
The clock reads **9:59**
